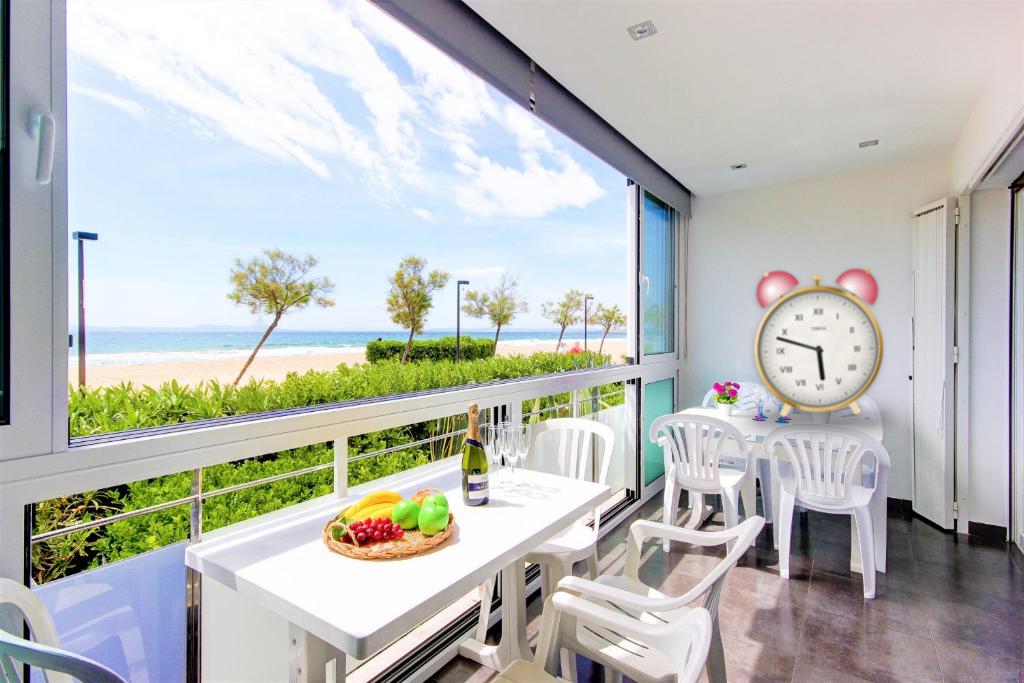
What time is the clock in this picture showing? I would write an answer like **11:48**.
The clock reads **5:48**
